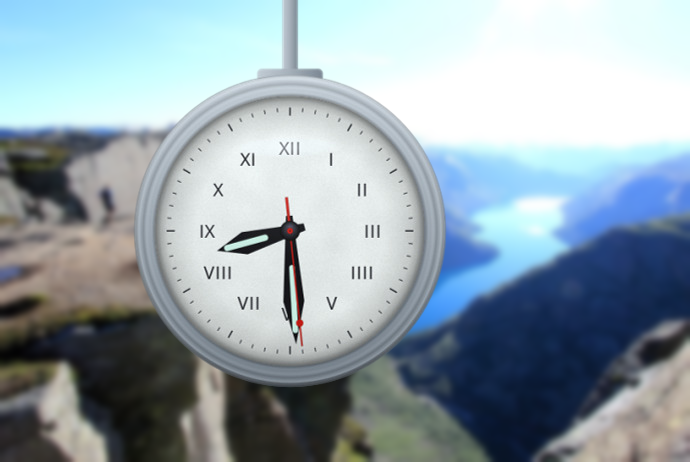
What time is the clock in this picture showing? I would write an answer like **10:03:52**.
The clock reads **8:29:29**
